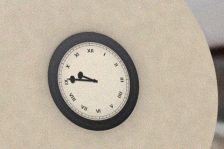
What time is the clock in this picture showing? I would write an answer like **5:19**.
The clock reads **9:46**
